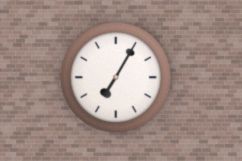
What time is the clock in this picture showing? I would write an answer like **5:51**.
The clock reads **7:05**
